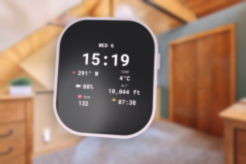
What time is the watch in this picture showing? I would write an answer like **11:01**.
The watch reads **15:19**
